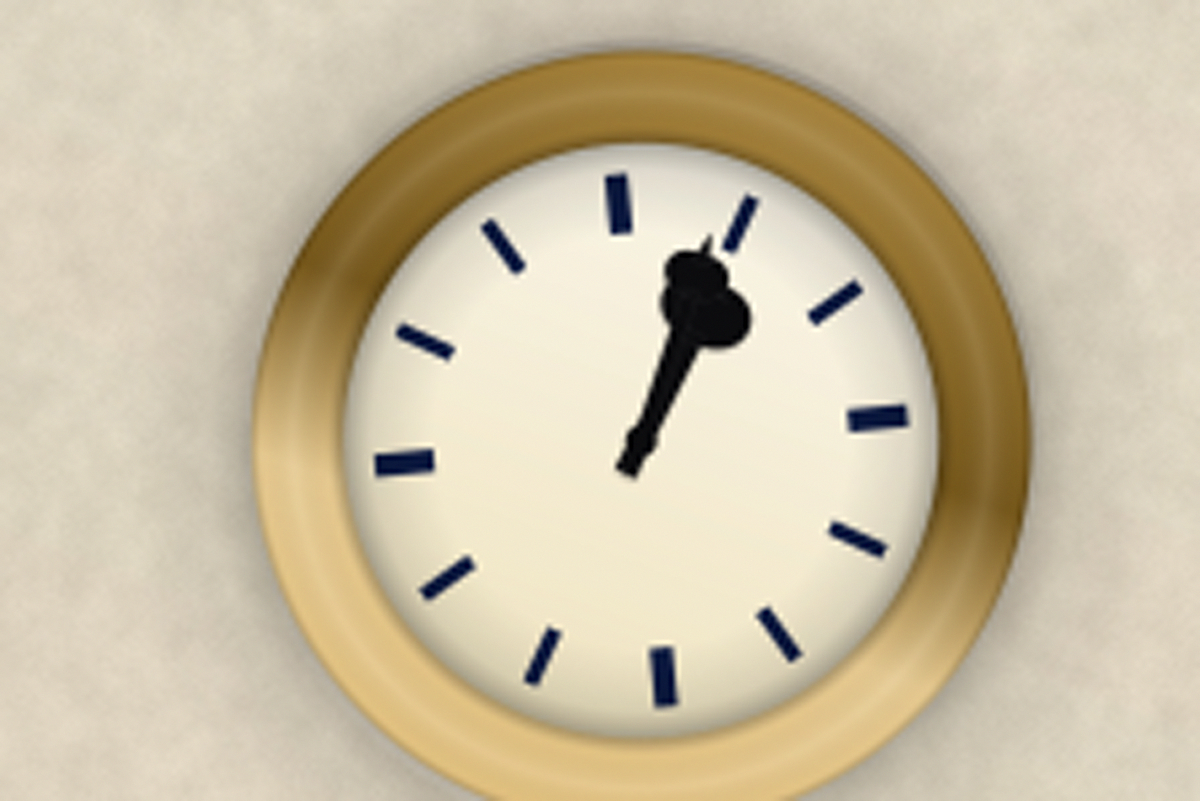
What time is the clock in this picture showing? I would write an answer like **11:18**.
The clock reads **1:04**
